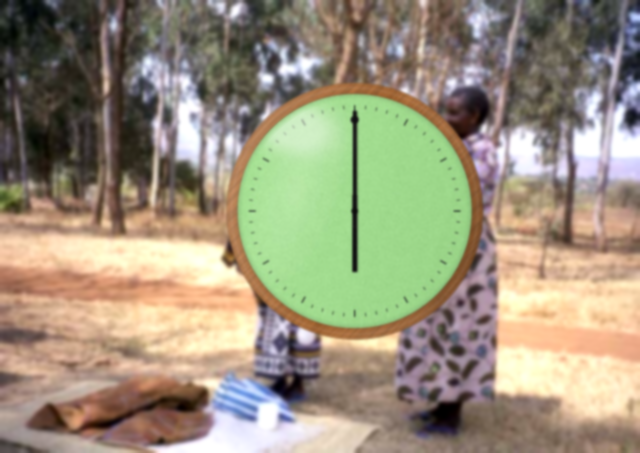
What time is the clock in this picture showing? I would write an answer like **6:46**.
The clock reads **6:00**
